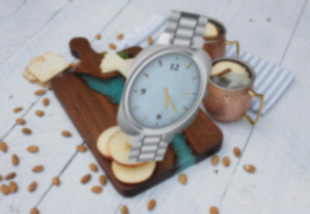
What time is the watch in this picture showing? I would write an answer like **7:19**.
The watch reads **5:23**
